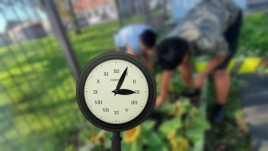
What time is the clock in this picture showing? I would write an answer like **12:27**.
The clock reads **3:04**
